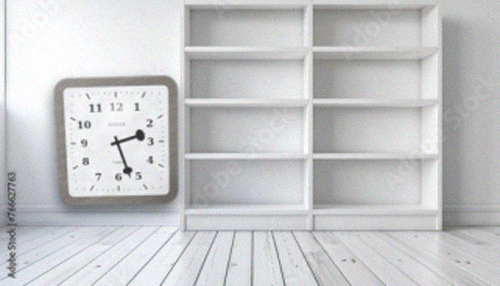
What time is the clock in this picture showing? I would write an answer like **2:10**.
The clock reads **2:27**
